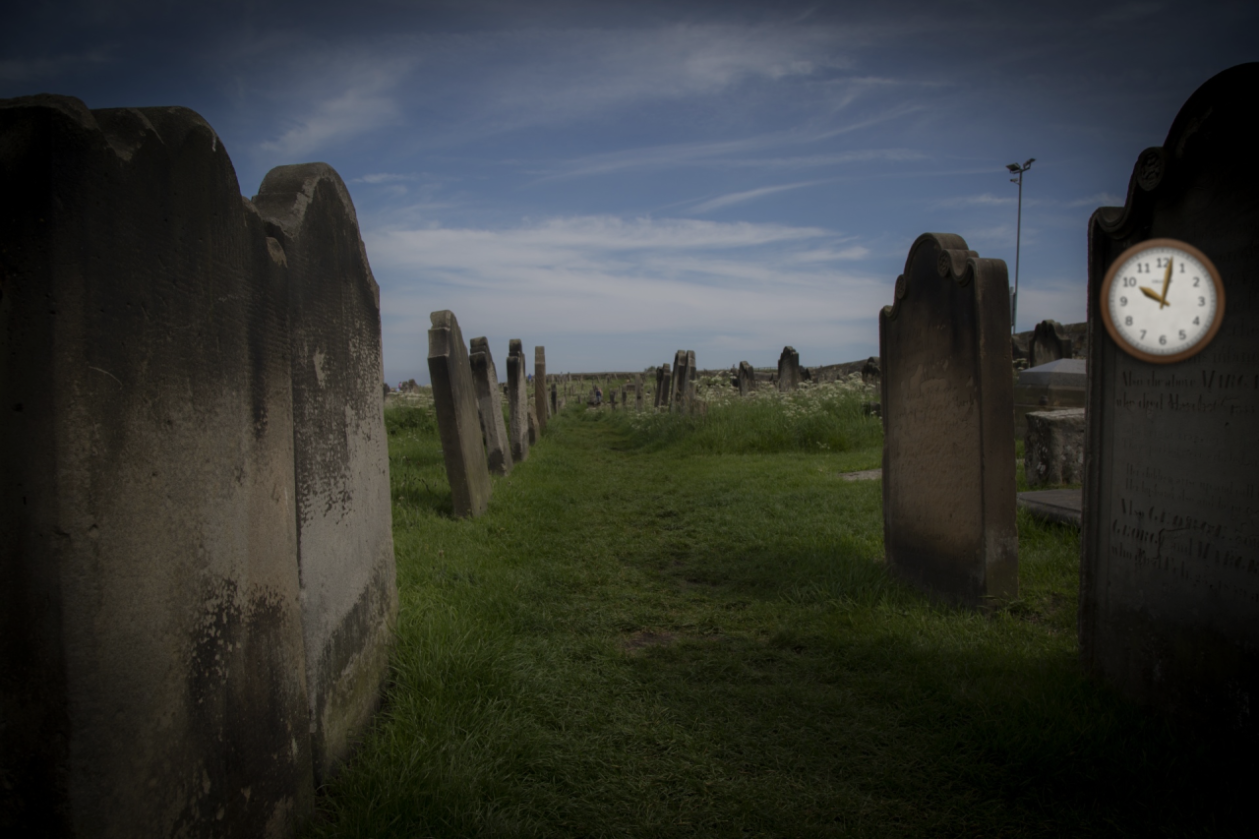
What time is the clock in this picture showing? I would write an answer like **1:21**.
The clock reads **10:02**
